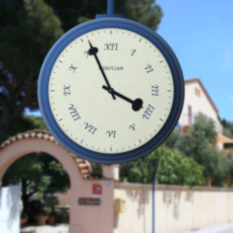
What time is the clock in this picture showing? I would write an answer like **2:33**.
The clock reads **3:56**
